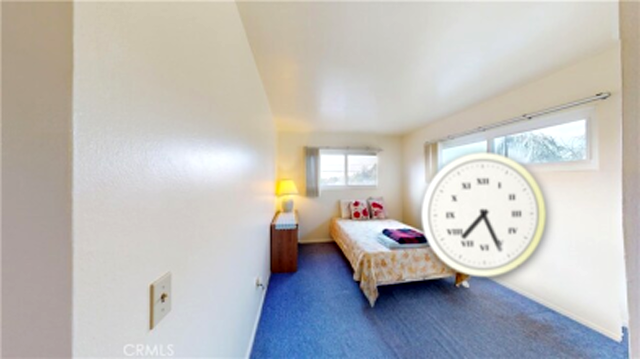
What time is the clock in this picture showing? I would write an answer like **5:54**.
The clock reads **7:26**
